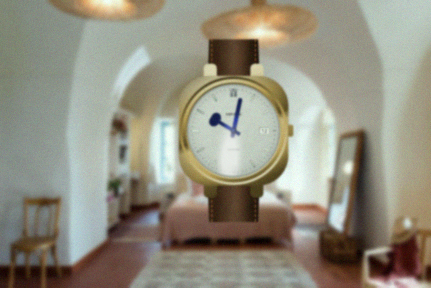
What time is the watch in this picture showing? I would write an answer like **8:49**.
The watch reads **10:02**
